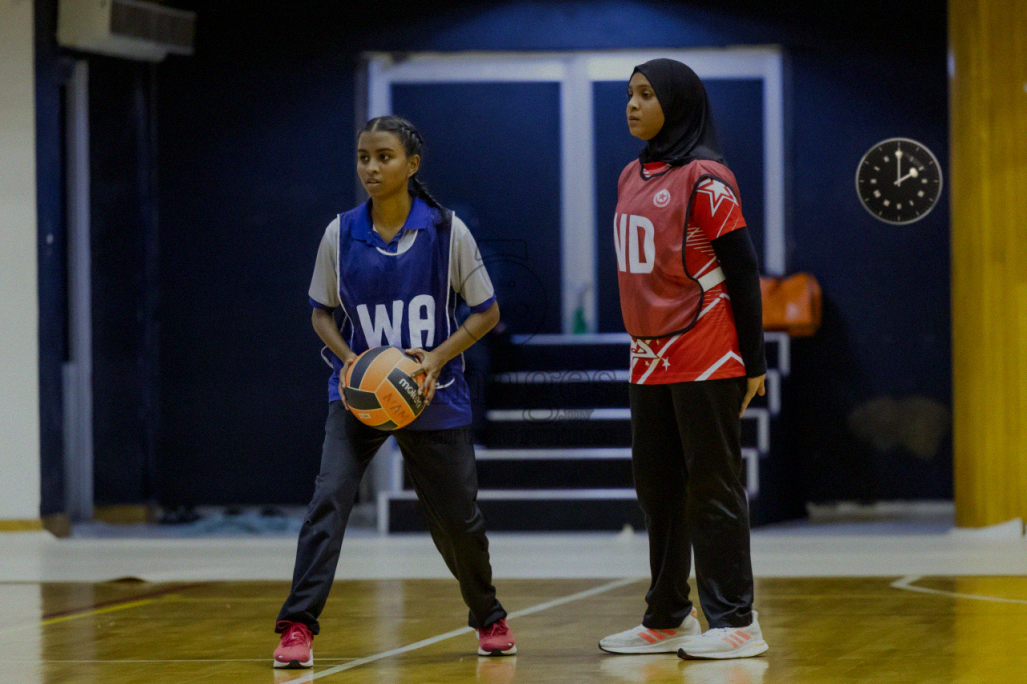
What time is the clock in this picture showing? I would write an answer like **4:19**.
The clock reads **2:00**
